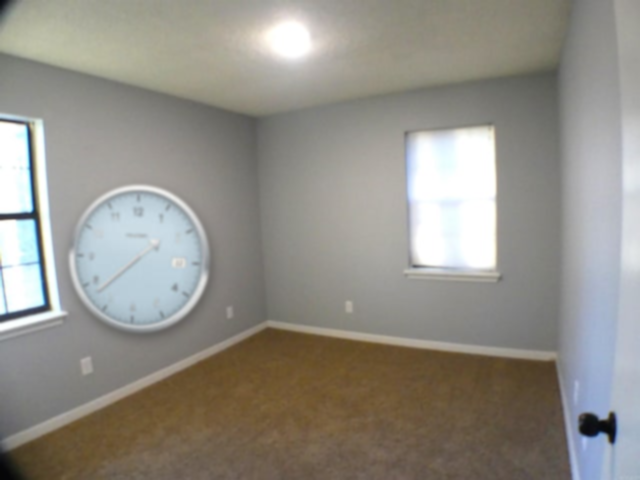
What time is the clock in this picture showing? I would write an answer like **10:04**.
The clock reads **1:38**
